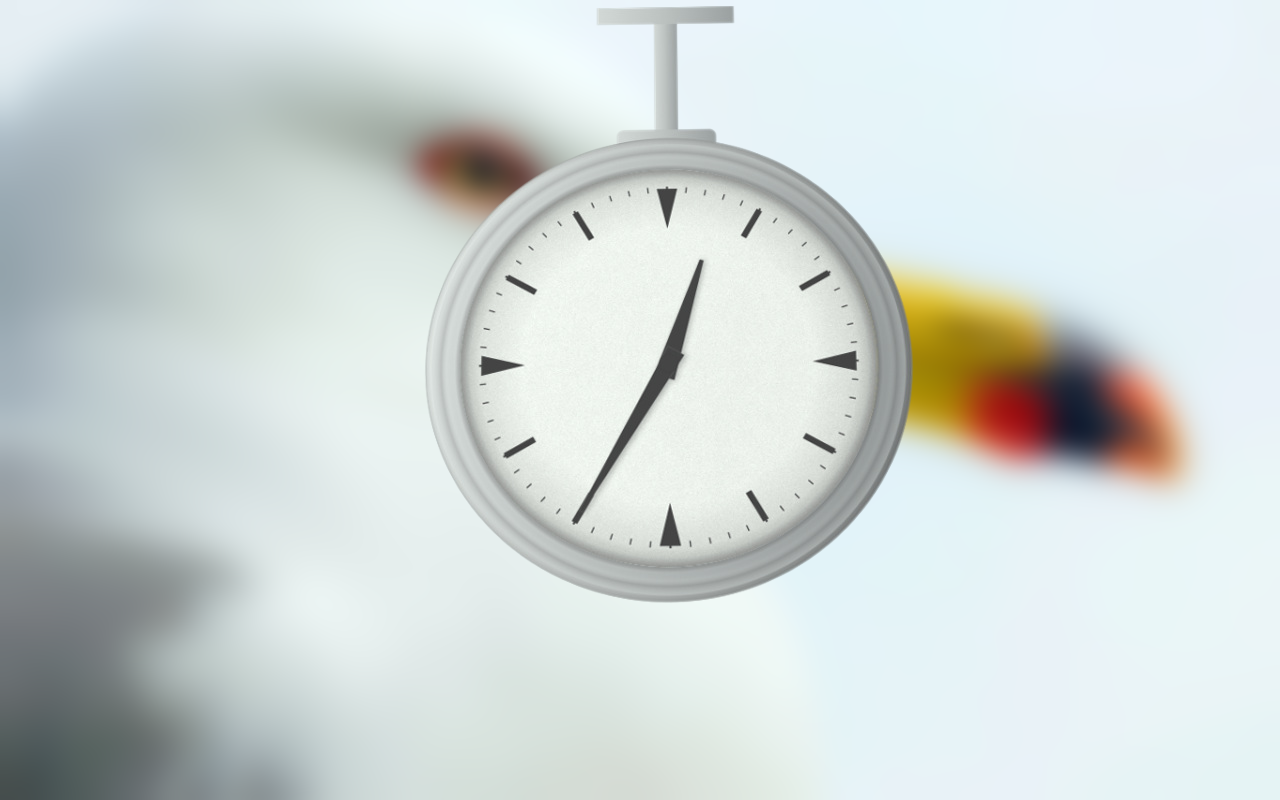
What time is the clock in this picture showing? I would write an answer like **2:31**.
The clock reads **12:35**
